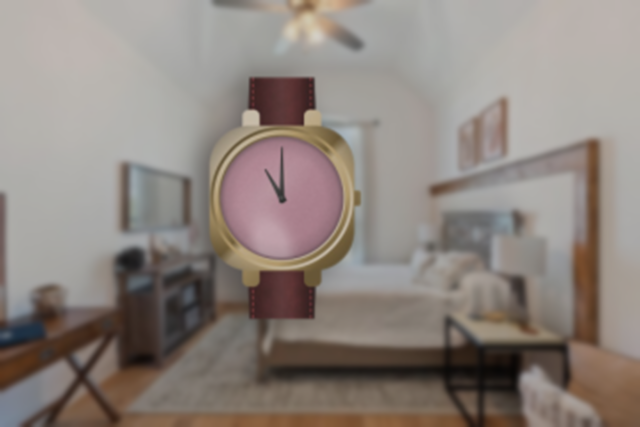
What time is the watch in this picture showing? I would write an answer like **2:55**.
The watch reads **11:00**
